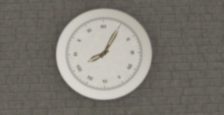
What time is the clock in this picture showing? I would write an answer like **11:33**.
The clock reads **8:05**
